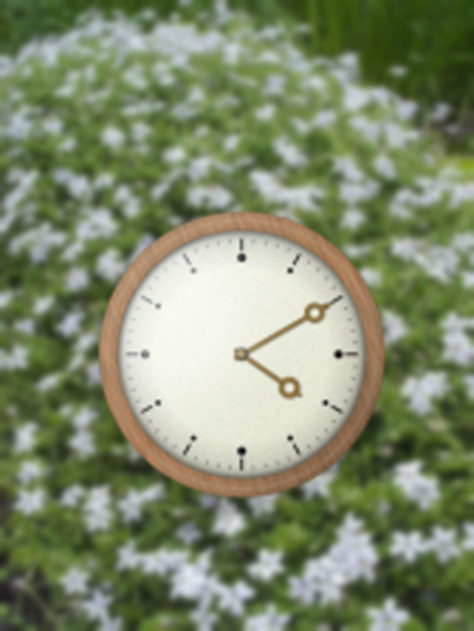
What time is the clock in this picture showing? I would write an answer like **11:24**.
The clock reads **4:10**
